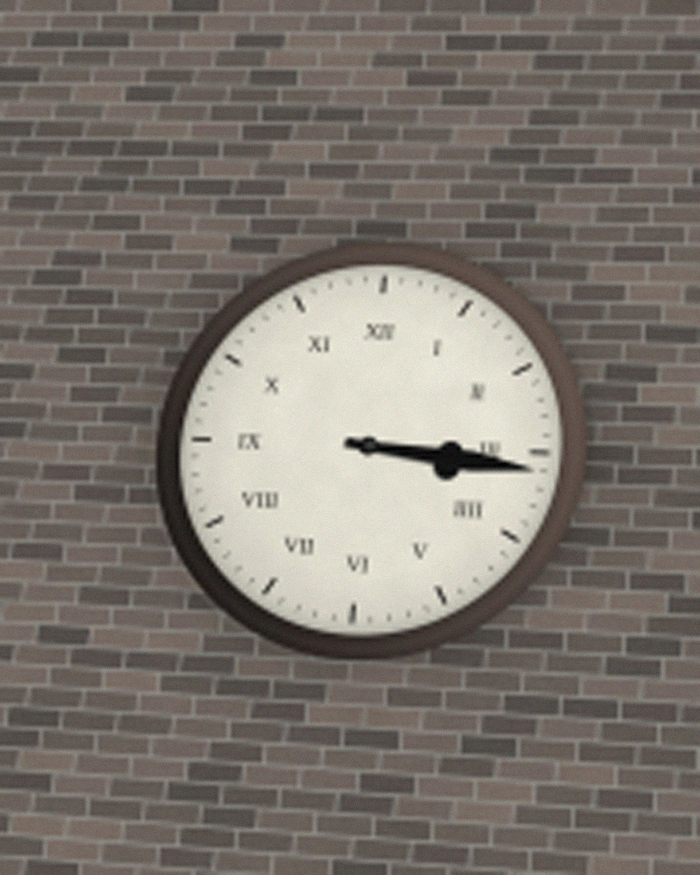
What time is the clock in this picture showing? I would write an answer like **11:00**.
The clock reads **3:16**
